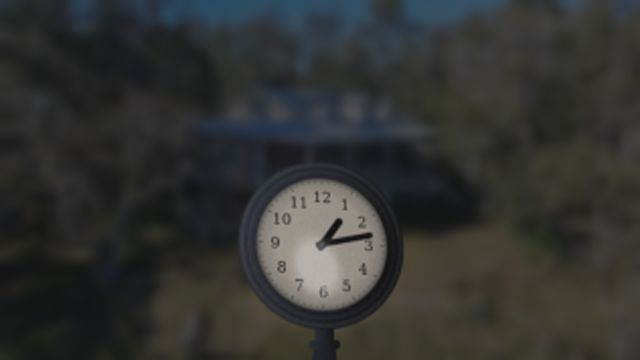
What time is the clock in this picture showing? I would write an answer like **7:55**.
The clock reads **1:13**
